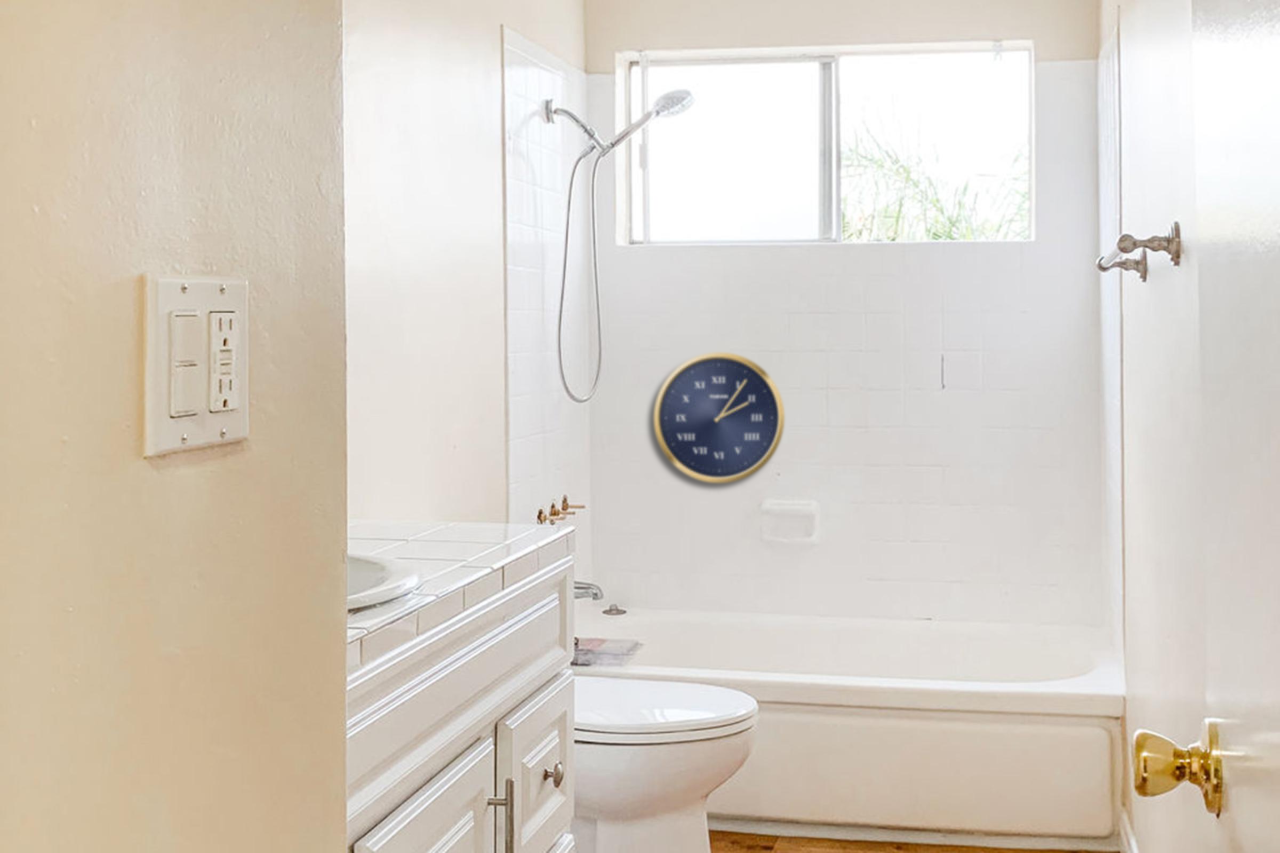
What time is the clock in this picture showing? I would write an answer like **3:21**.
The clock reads **2:06**
